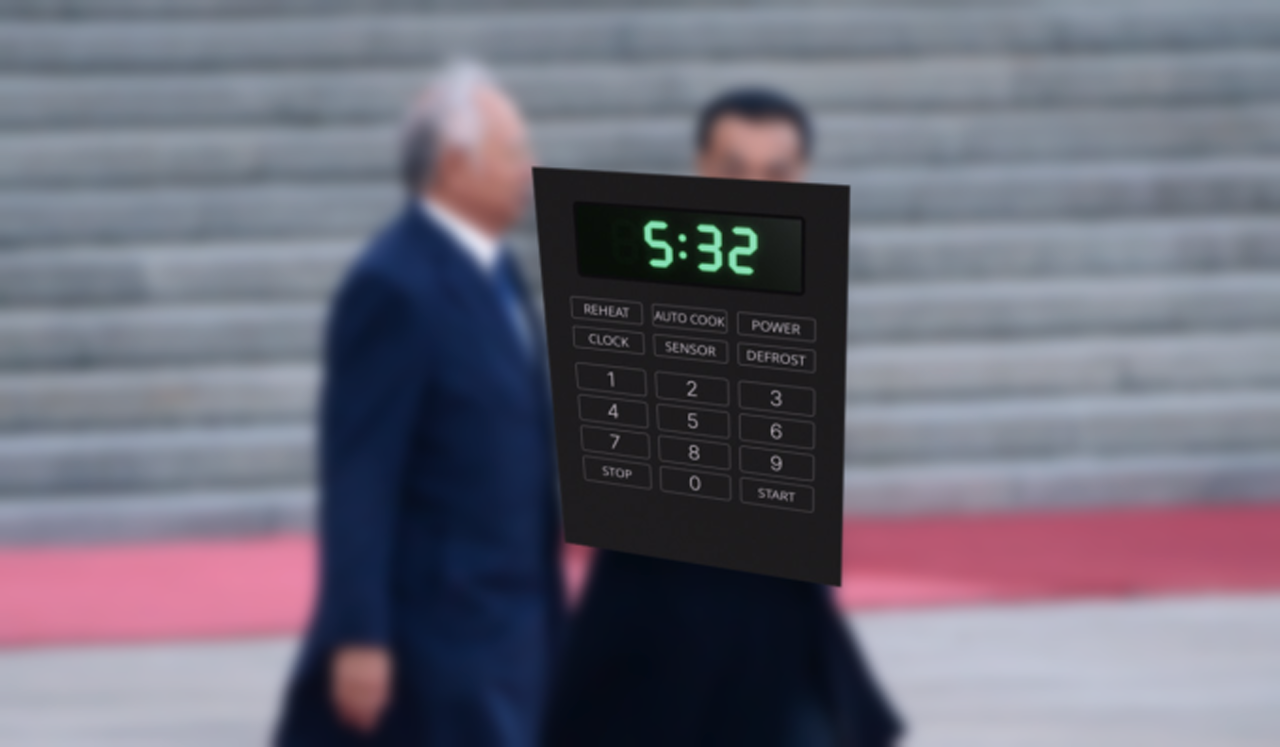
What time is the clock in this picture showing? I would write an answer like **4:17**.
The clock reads **5:32**
